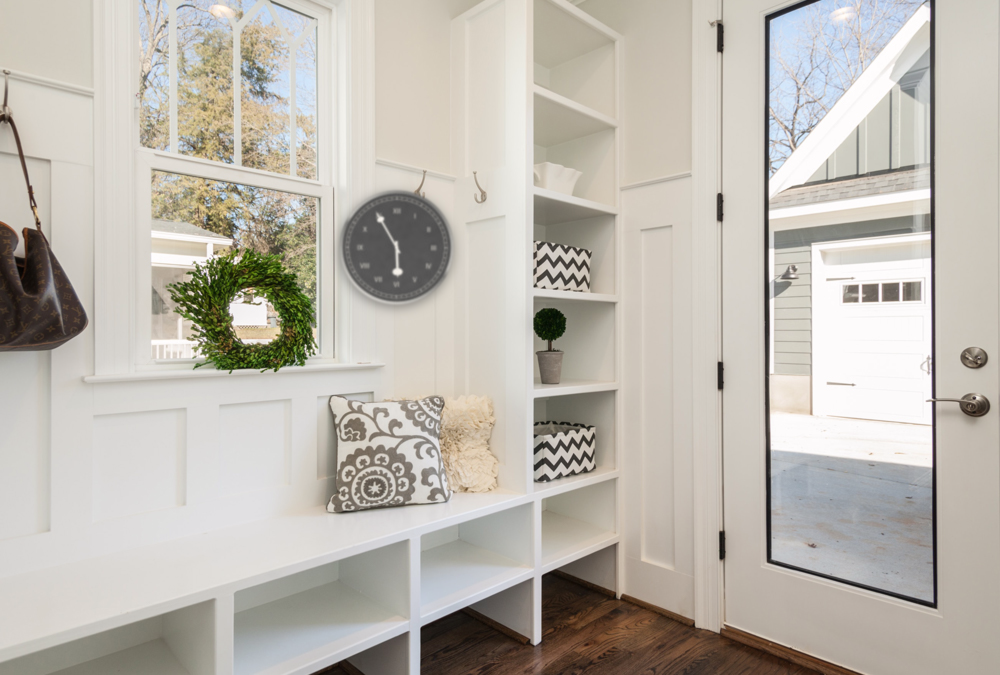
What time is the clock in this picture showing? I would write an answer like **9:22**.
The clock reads **5:55**
